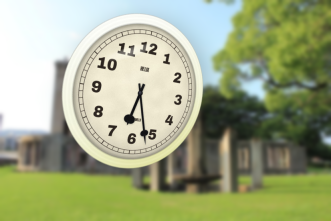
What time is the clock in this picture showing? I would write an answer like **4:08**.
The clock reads **6:27**
